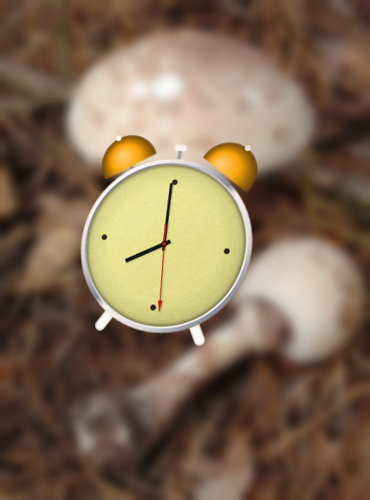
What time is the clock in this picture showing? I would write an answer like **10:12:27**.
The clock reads **7:59:29**
